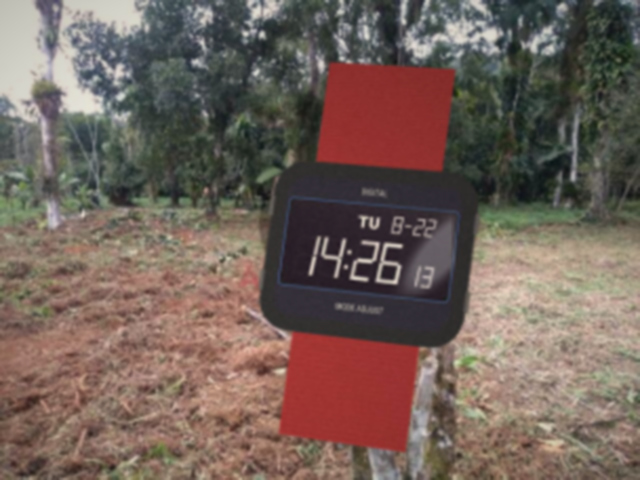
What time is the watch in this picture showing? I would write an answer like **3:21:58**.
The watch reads **14:26:13**
